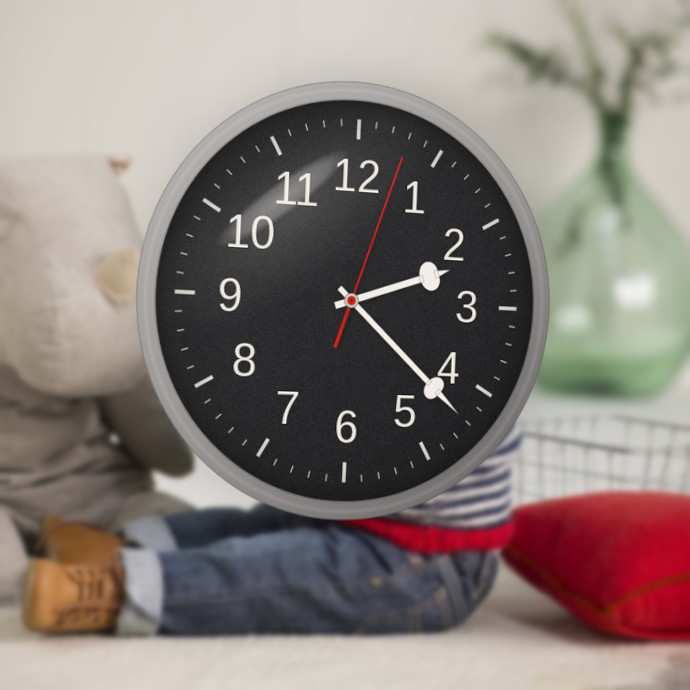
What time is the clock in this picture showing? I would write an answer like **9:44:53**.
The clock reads **2:22:03**
